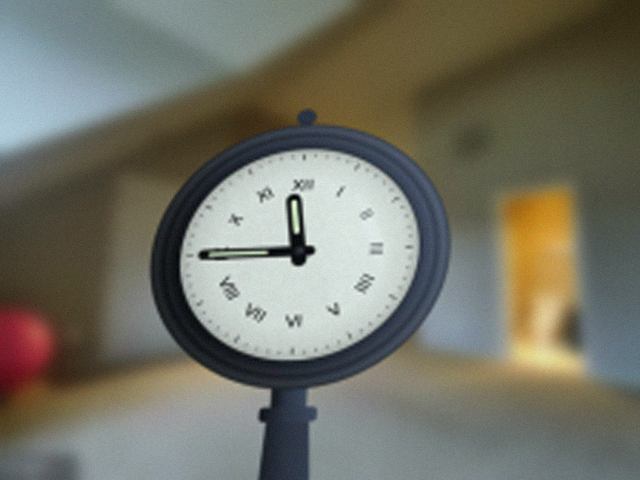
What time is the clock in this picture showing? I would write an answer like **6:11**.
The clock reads **11:45**
